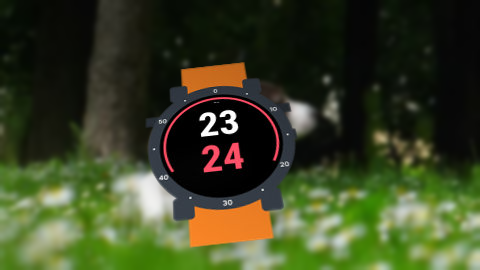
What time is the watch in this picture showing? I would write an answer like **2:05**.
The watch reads **23:24**
